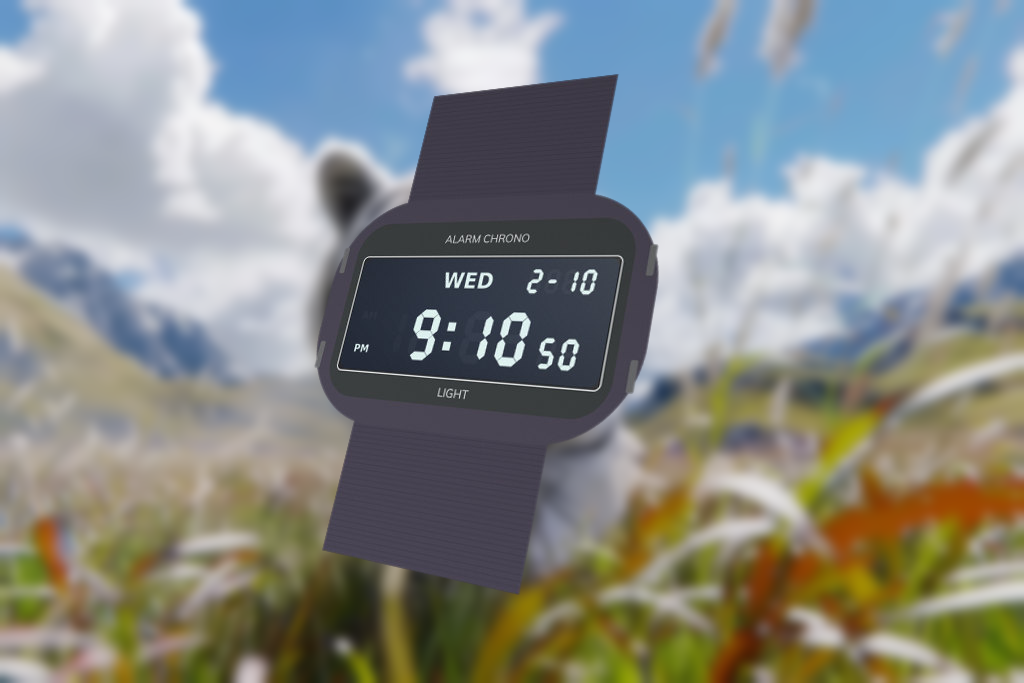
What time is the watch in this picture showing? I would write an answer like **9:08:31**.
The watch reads **9:10:50**
